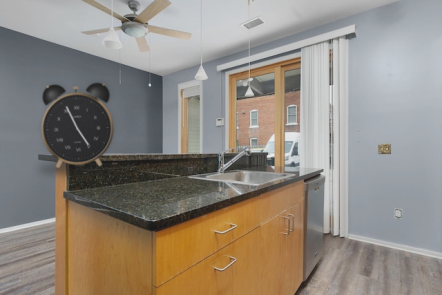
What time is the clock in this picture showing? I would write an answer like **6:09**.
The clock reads **4:56**
